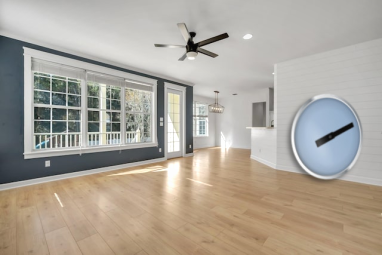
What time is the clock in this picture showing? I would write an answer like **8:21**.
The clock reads **8:11**
